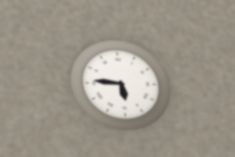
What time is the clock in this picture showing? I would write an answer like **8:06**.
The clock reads **5:46**
